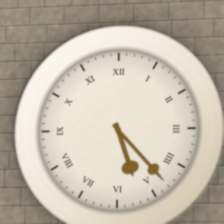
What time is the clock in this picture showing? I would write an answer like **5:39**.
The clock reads **5:23**
